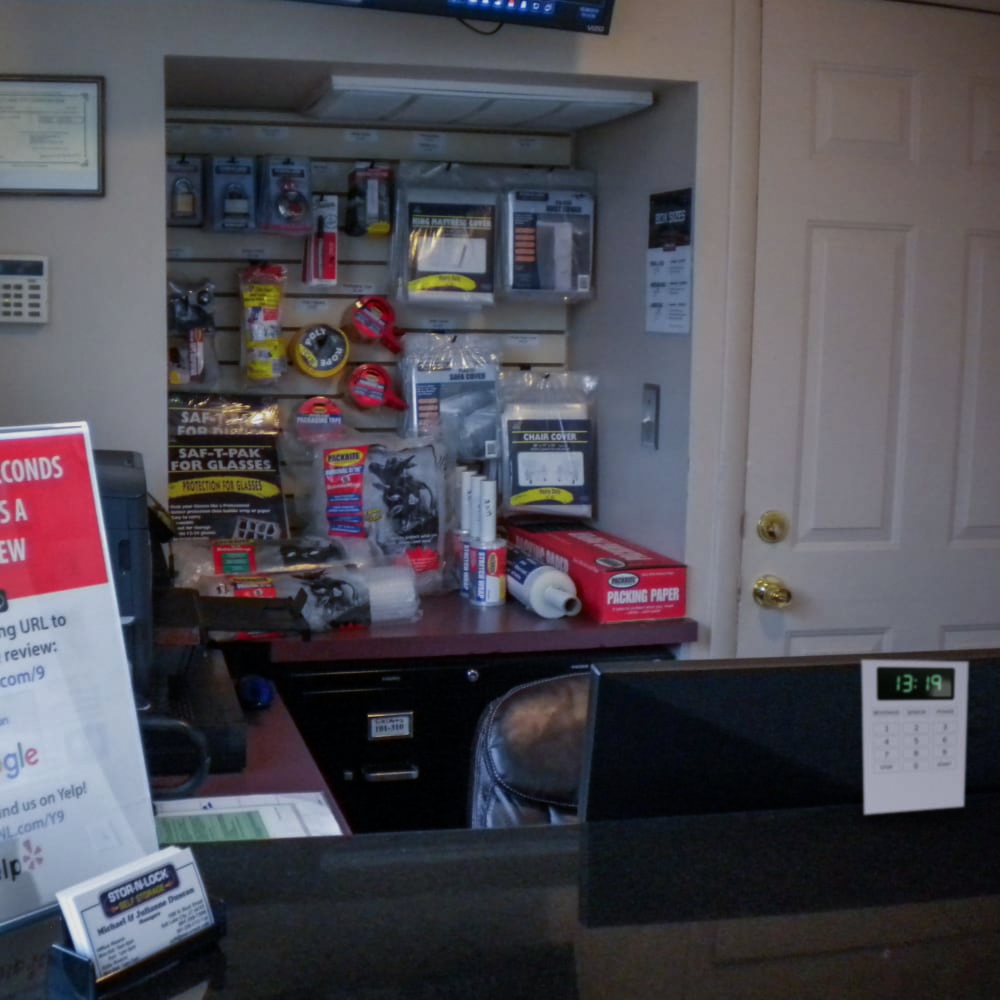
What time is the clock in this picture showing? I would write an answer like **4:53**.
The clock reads **13:19**
